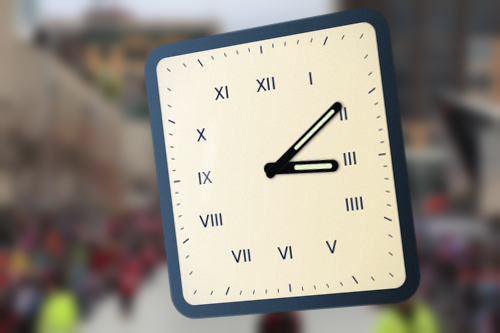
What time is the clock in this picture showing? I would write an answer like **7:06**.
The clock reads **3:09**
